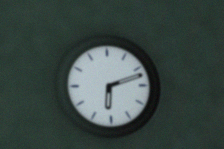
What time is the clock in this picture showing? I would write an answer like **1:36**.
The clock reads **6:12**
